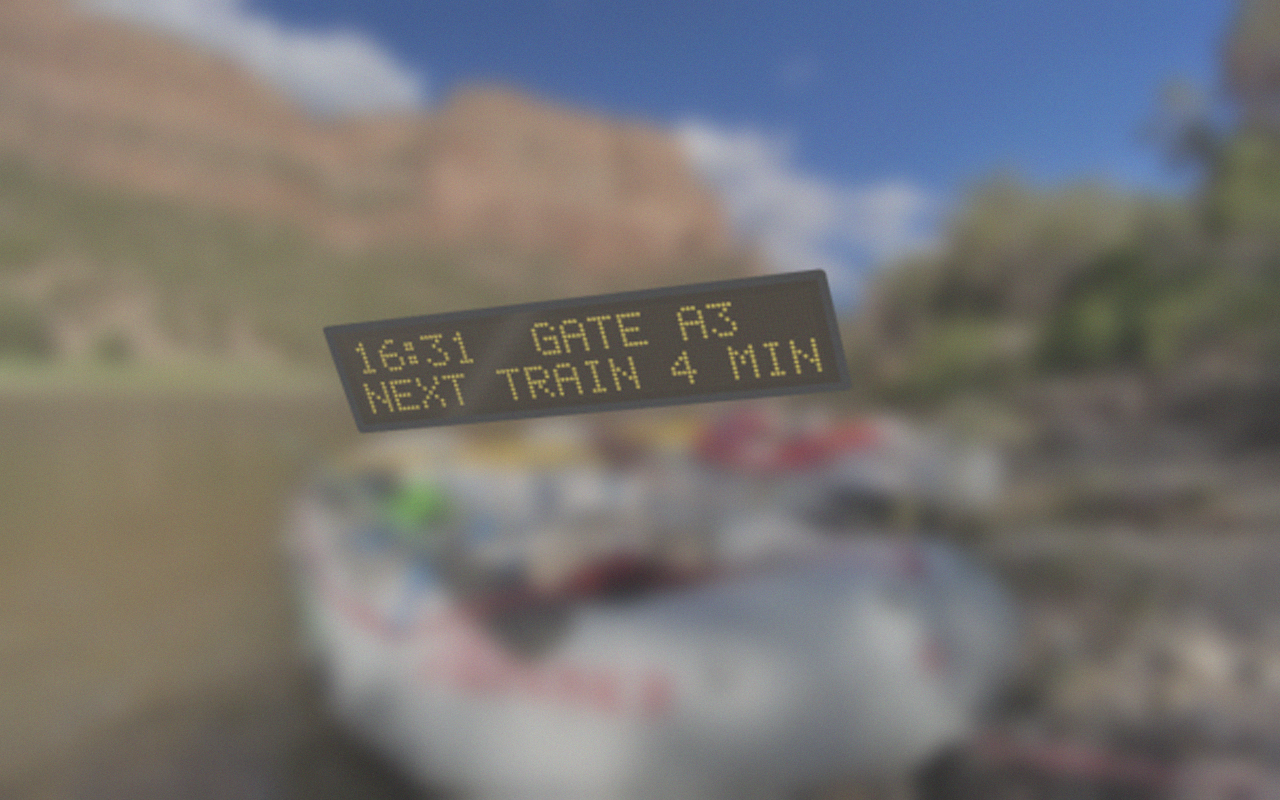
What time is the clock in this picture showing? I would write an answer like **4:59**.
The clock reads **16:31**
